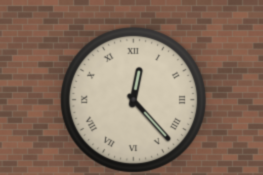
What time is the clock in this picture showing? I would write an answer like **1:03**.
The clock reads **12:23**
